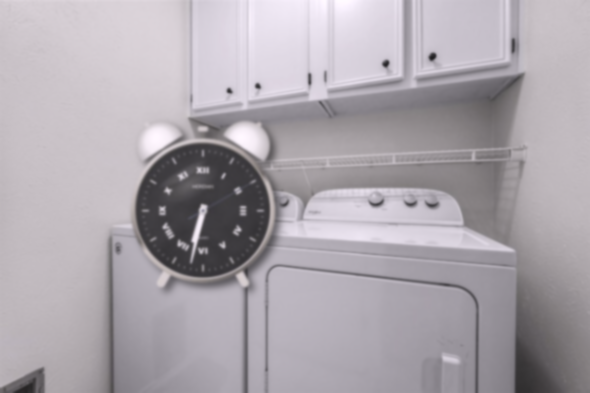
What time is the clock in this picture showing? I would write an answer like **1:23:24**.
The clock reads **6:32:10**
